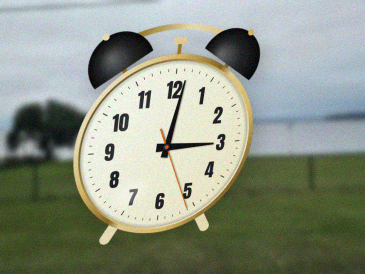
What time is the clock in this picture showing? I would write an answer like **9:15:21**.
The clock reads **3:01:26**
